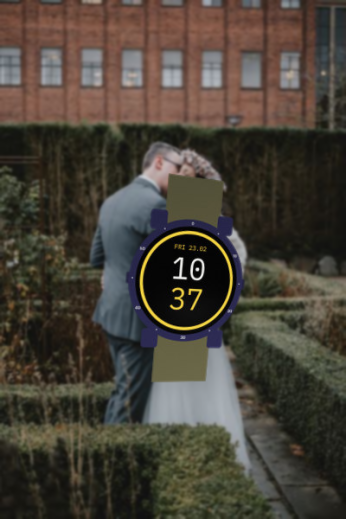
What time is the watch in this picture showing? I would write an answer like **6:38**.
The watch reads **10:37**
